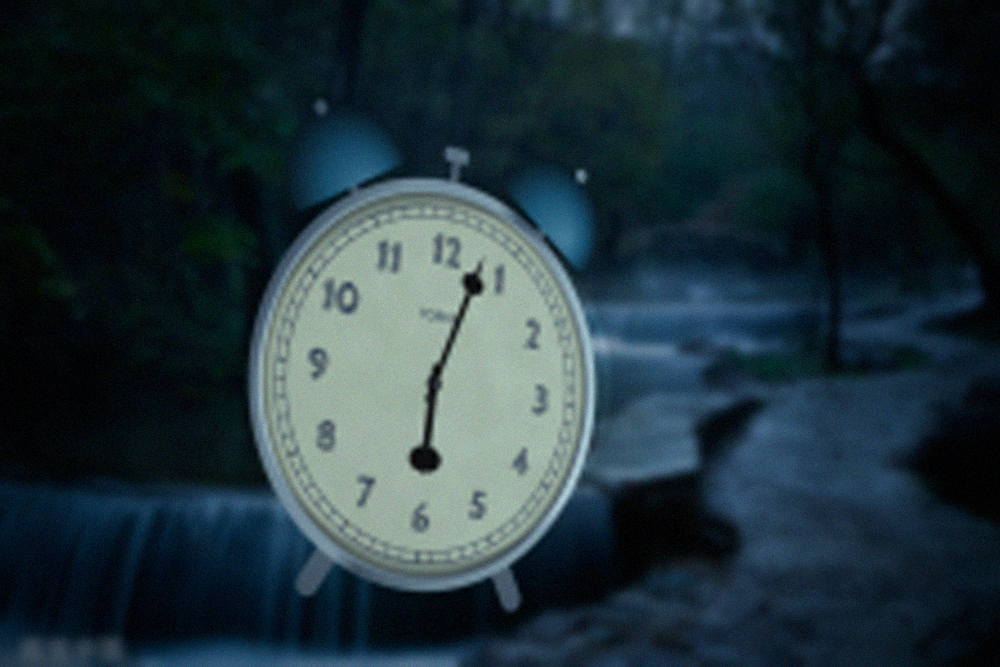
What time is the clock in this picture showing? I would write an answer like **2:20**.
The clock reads **6:03**
